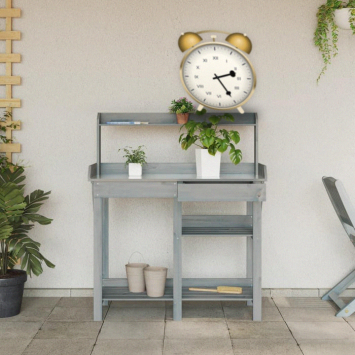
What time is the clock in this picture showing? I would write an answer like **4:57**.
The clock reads **2:25**
